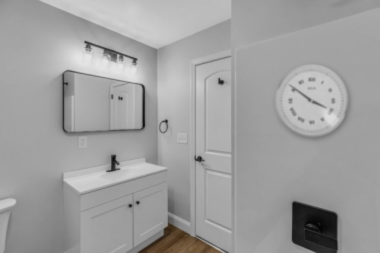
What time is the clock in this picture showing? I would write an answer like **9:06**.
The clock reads **3:51**
